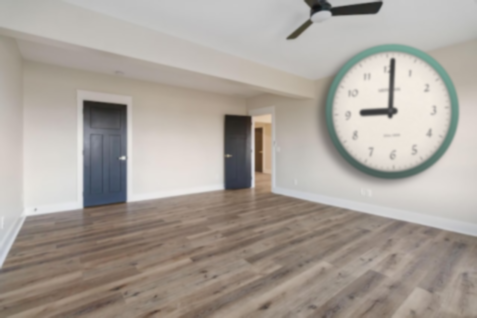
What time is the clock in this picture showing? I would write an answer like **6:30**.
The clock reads **9:01**
